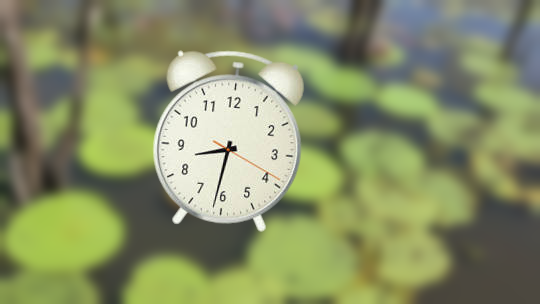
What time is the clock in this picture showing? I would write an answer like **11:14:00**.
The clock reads **8:31:19**
